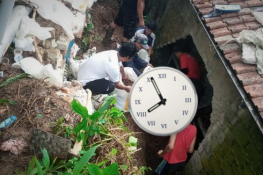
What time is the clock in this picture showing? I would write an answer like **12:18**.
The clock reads **7:56**
